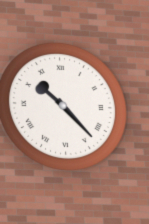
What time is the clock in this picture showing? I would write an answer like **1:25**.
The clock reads **10:23**
